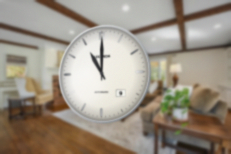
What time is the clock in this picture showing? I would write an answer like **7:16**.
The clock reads **11:00**
